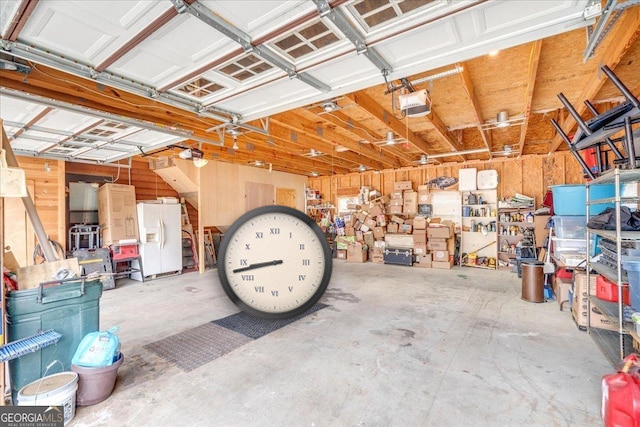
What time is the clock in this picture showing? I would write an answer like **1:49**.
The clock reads **8:43**
